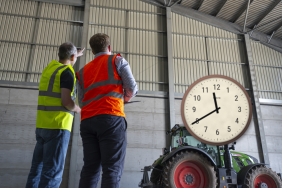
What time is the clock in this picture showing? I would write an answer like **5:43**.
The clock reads **11:40**
